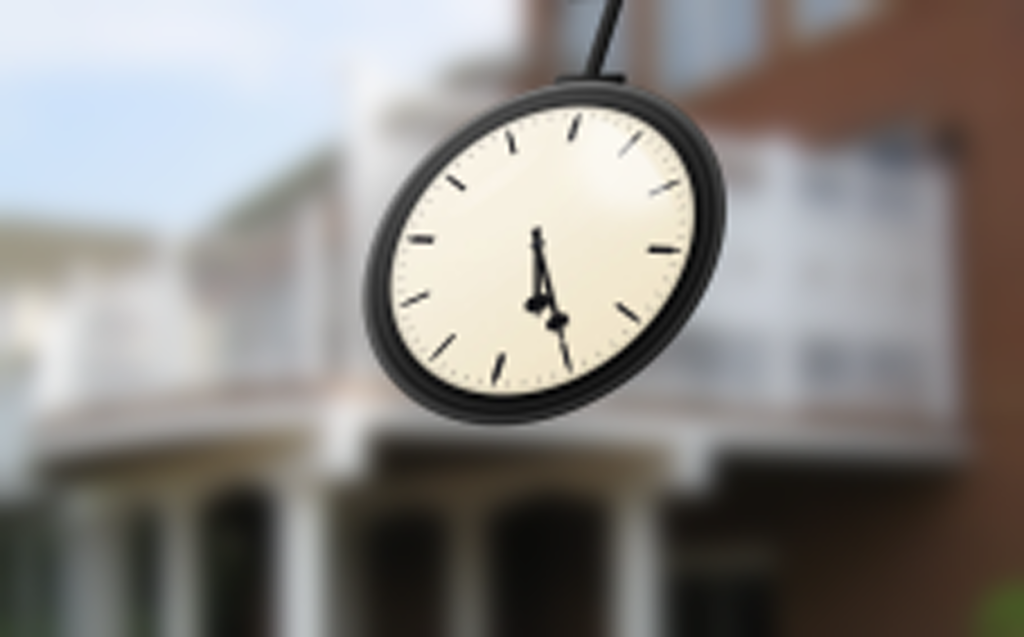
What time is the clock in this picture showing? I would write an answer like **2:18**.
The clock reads **5:25**
